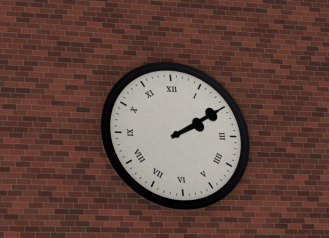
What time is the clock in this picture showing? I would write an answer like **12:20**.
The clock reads **2:10**
